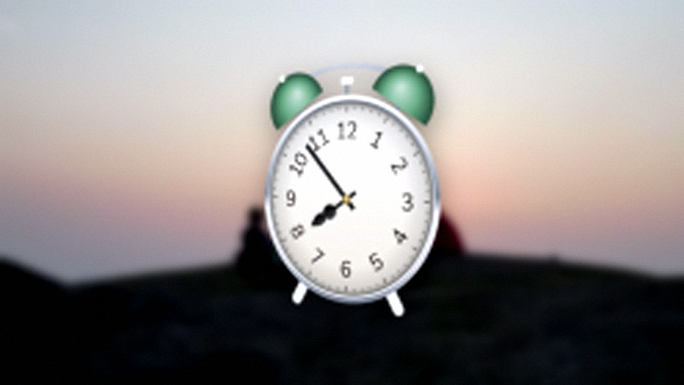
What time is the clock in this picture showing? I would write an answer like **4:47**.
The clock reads **7:53**
